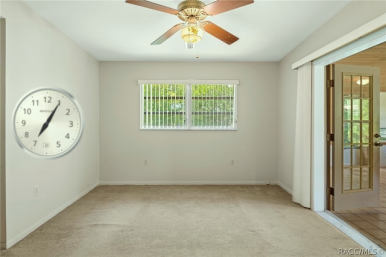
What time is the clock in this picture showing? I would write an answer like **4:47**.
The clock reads **7:05**
